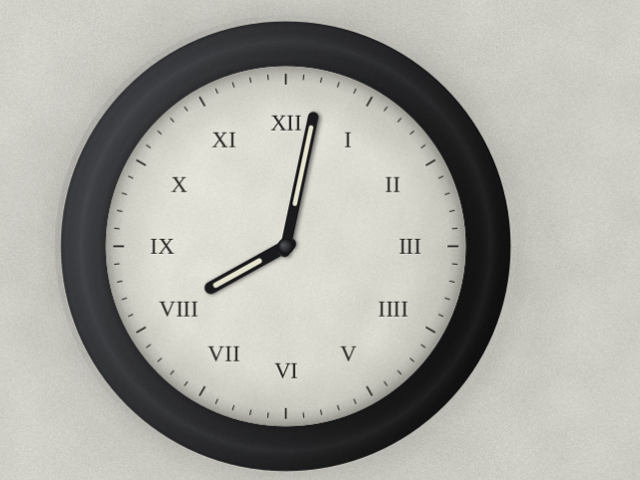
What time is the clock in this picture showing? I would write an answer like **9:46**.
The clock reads **8:02**
